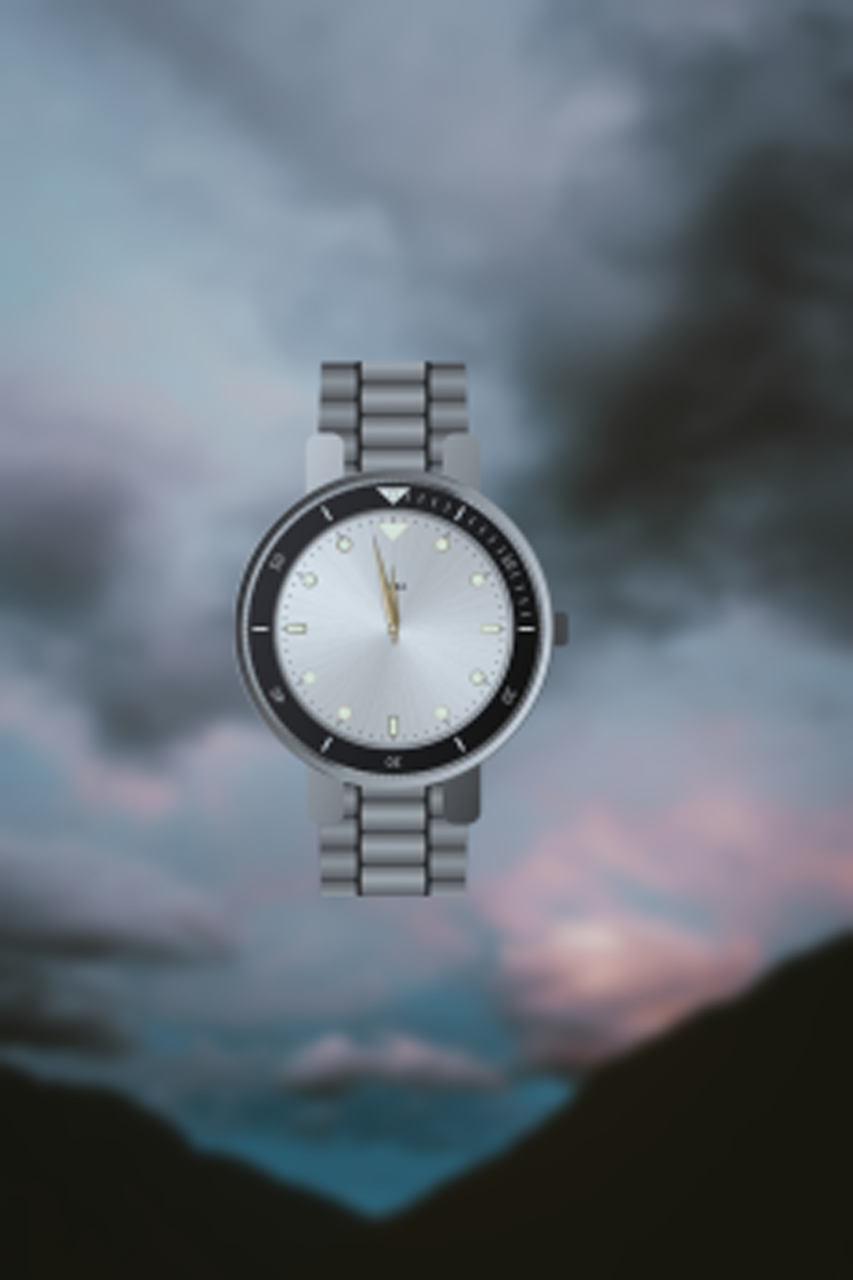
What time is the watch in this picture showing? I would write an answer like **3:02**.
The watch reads **11:58**
